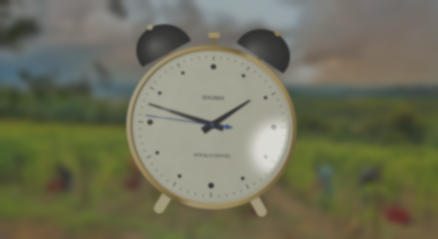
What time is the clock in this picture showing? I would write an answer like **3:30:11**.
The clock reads **1:47:46**
